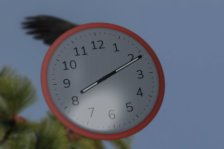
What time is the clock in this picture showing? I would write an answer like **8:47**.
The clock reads **8:11**
